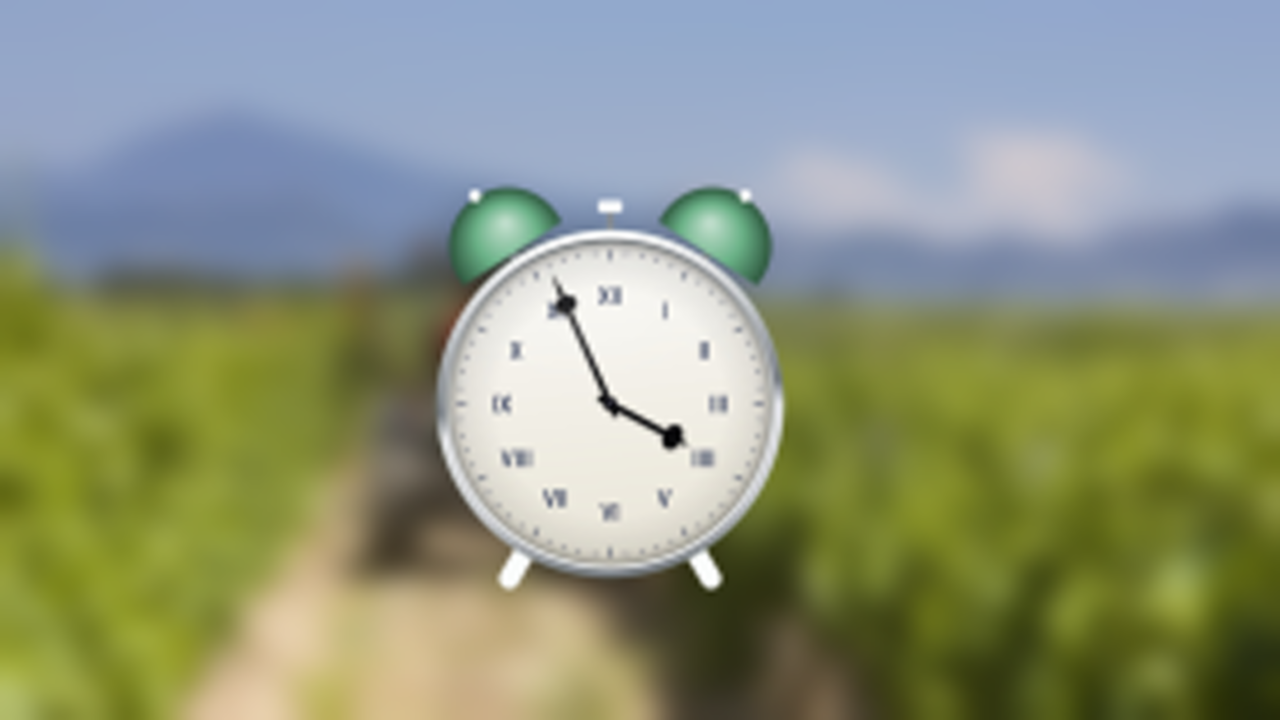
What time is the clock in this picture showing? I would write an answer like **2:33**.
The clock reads **3:56**
